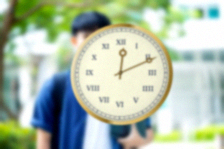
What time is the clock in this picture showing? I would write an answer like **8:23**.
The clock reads **12:11**
